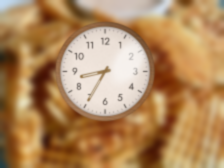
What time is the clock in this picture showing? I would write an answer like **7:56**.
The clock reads **8:35**
